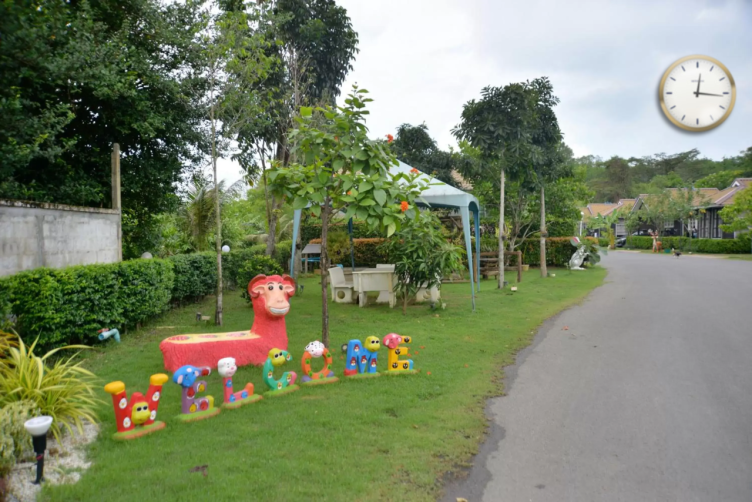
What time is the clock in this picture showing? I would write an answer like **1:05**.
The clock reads **12:16**
